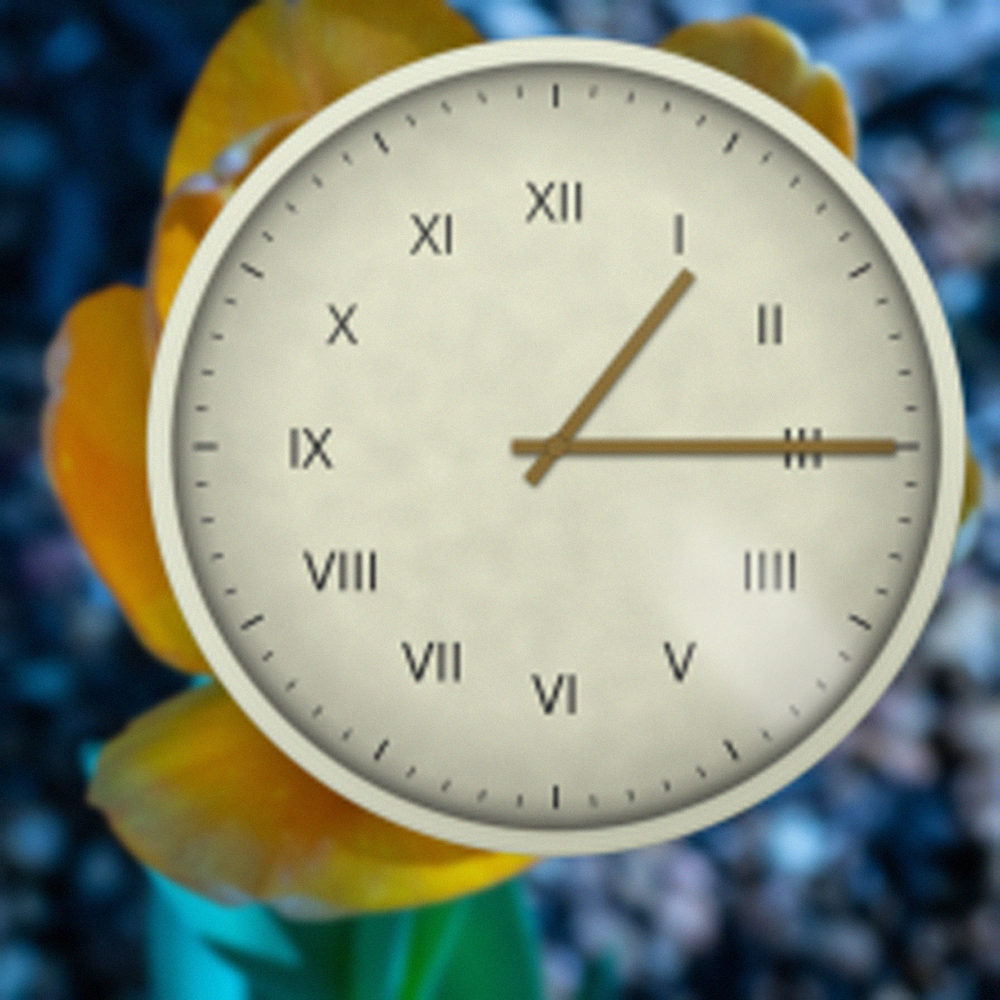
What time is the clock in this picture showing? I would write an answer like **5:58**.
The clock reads **1:15**
